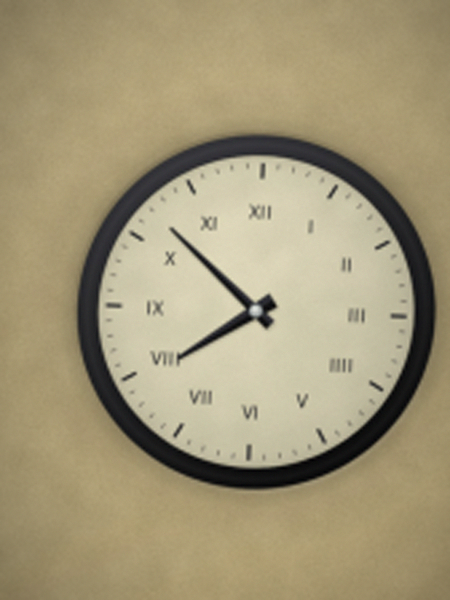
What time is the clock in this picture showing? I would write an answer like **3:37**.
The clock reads **7:52**
